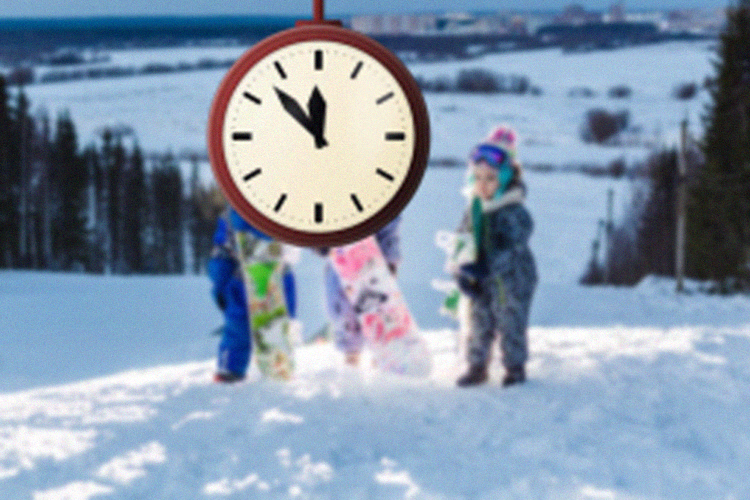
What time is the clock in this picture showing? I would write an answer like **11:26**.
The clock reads **11:53**
